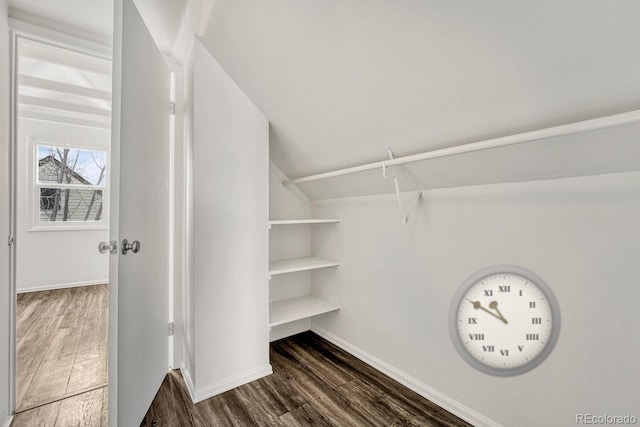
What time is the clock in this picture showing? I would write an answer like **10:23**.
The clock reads **10:50**
